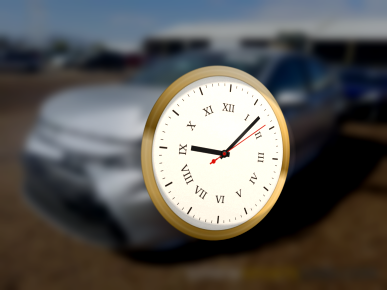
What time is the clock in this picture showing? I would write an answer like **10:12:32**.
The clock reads **9:07:09**
